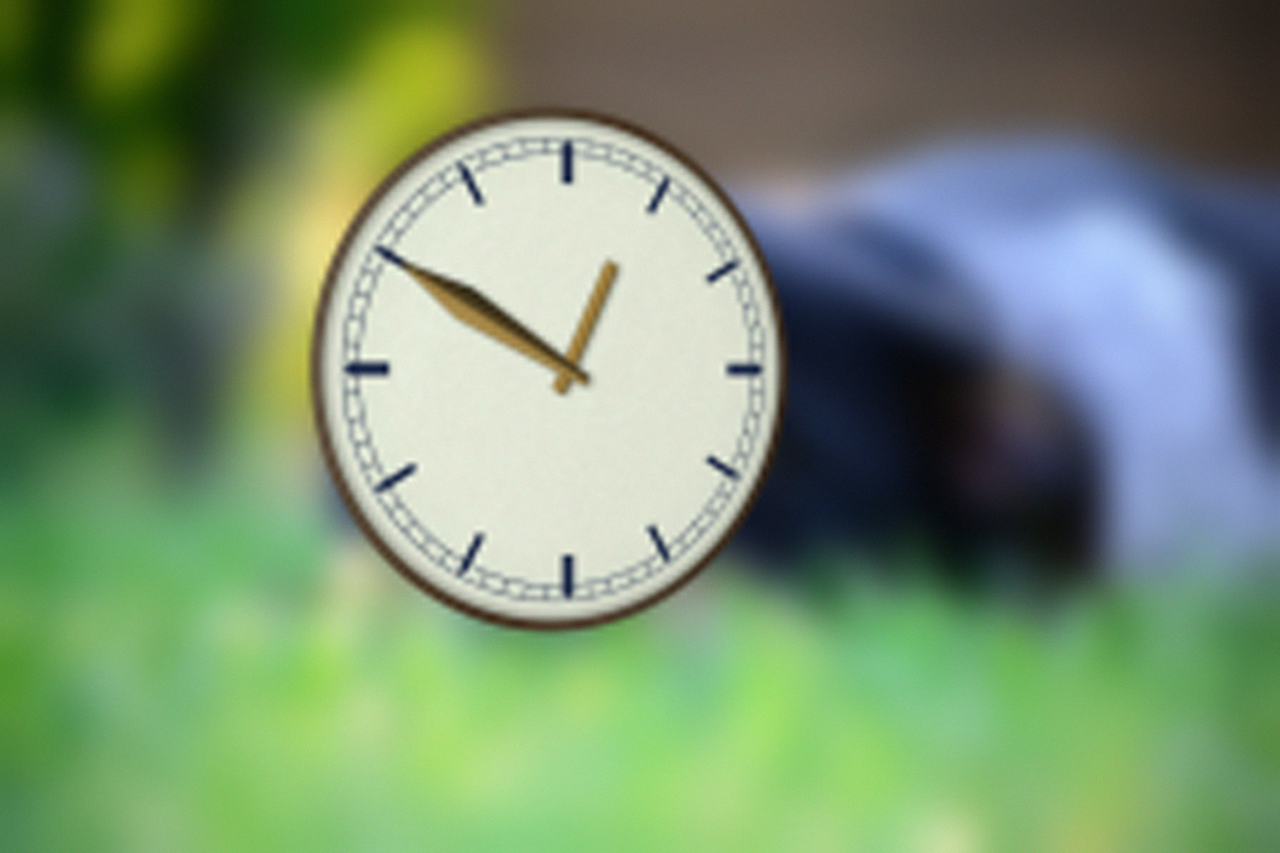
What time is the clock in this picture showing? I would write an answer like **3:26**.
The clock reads **12:50**
